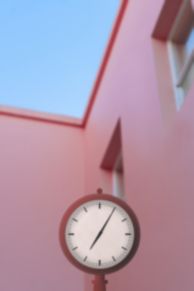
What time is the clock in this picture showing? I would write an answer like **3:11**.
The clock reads **7:05**
